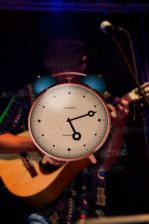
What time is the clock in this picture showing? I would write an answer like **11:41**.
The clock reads **5:12**
